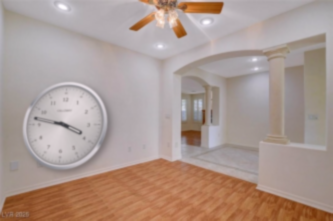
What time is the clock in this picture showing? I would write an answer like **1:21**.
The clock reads **3:47**
